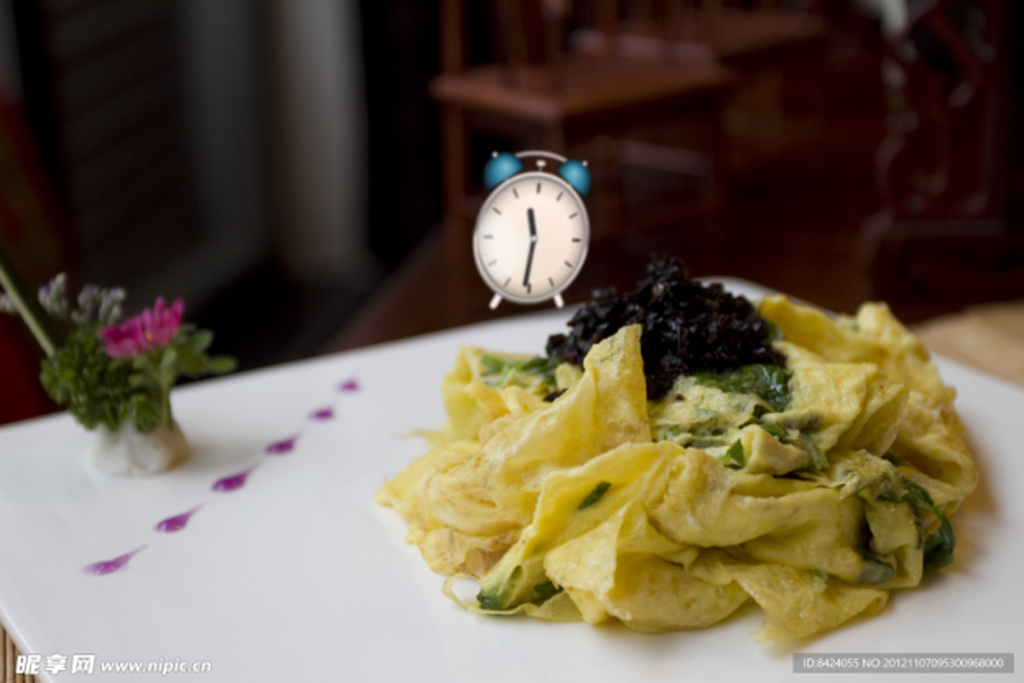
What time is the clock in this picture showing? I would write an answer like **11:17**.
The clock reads **11:31**
